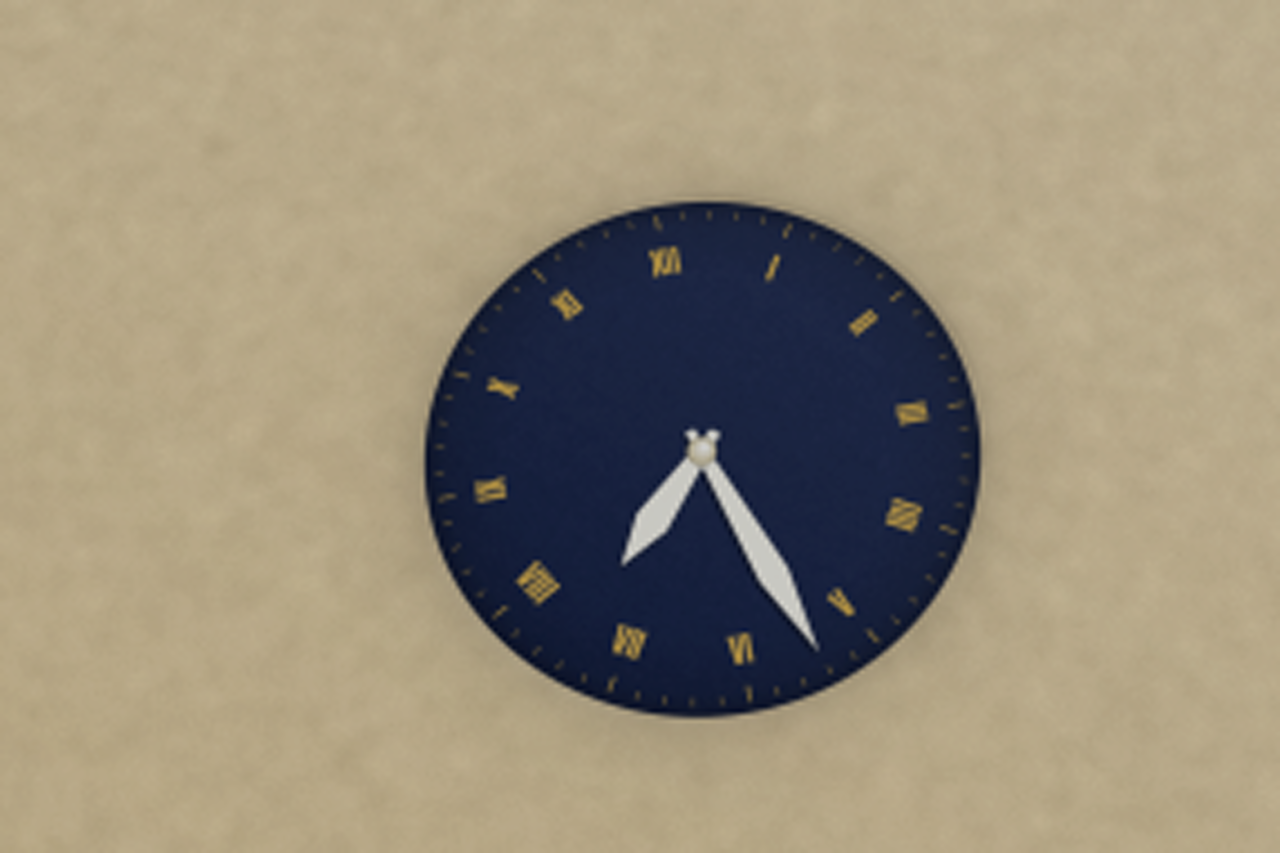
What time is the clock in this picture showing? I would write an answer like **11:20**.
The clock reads **7:27**
